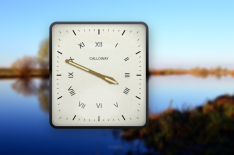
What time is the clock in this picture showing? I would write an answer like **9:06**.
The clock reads **3:49**
